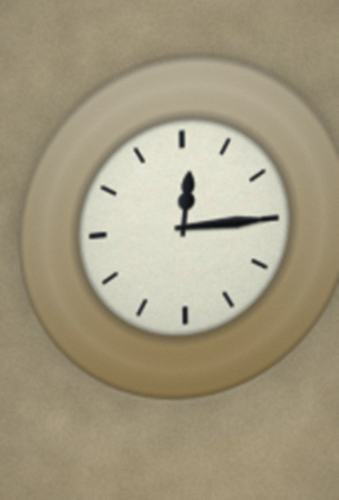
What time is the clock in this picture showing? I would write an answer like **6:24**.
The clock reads **12:15**
